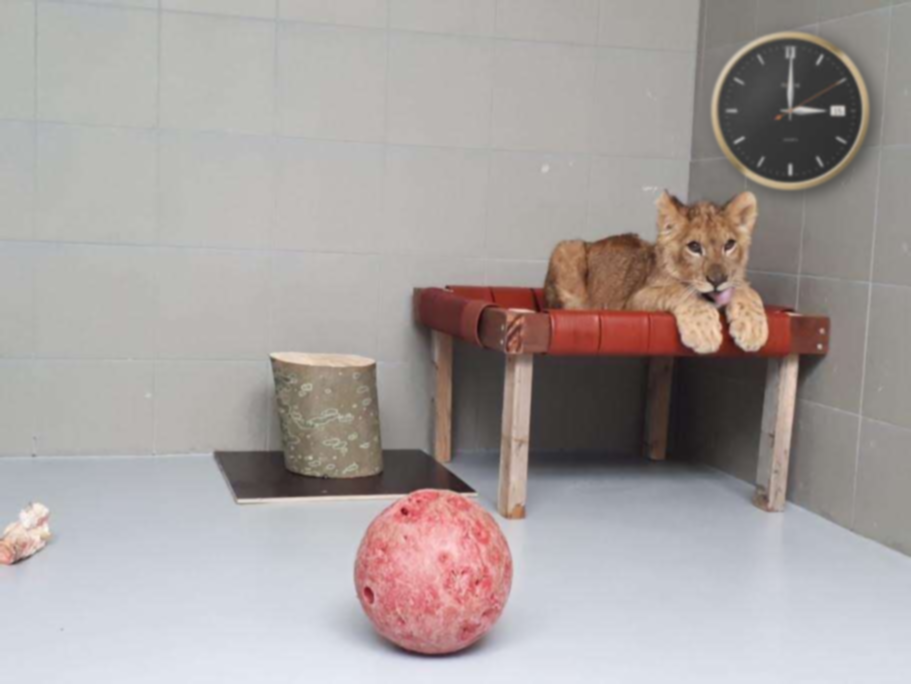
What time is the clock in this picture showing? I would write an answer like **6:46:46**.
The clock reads **3:00:10**
